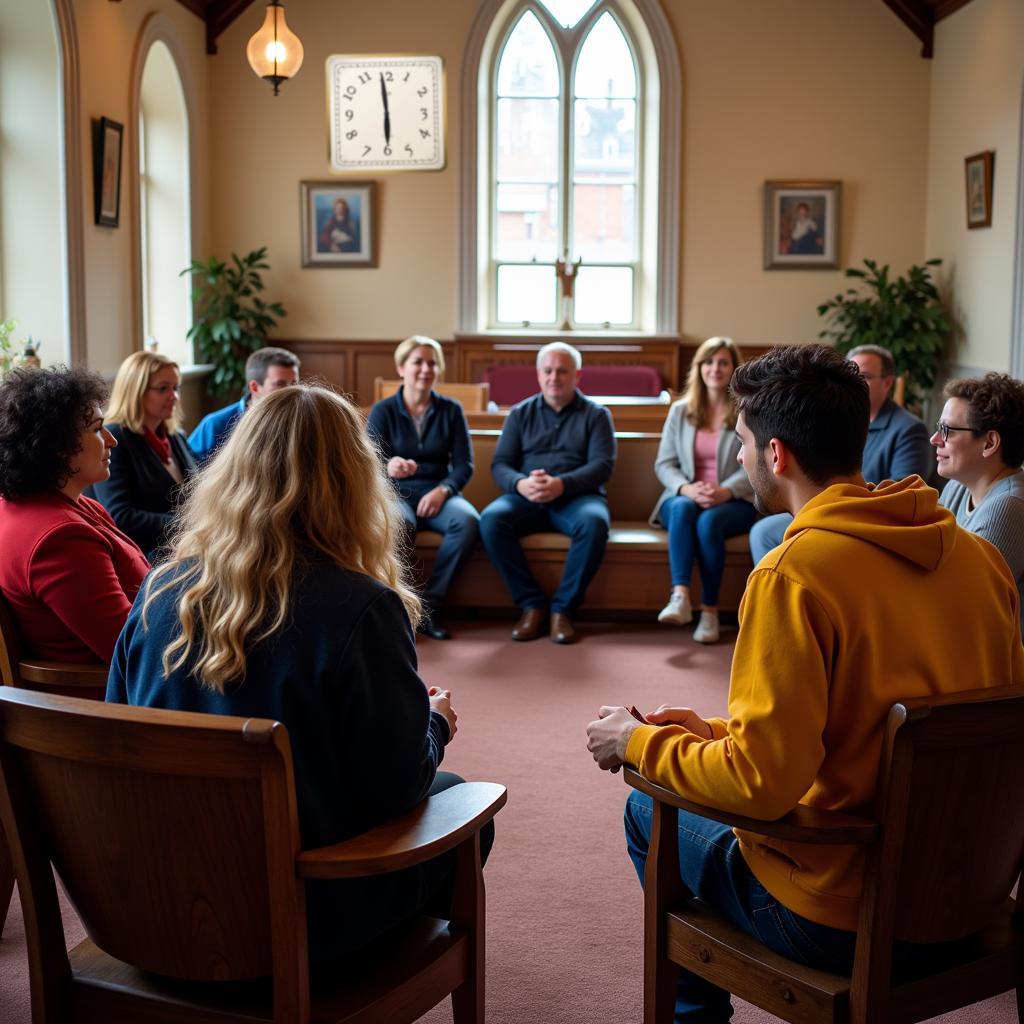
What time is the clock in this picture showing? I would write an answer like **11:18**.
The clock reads **5:59**
